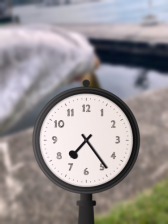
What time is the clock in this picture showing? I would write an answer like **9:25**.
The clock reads **7:24**
